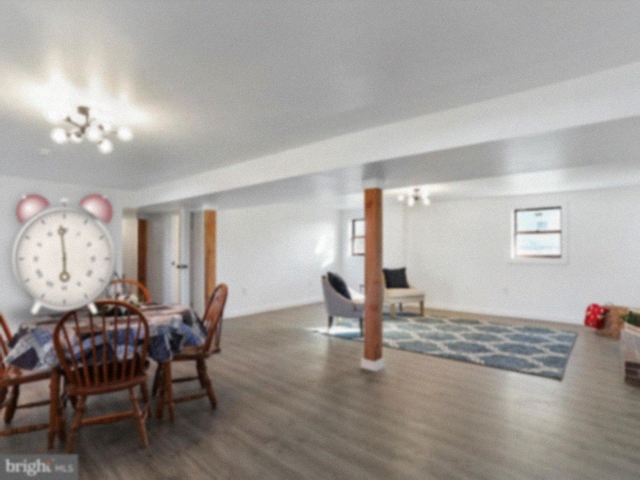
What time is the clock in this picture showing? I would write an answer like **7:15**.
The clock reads **5:59**
